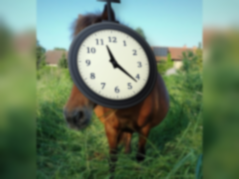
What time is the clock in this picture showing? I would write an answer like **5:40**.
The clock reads **11:22**
